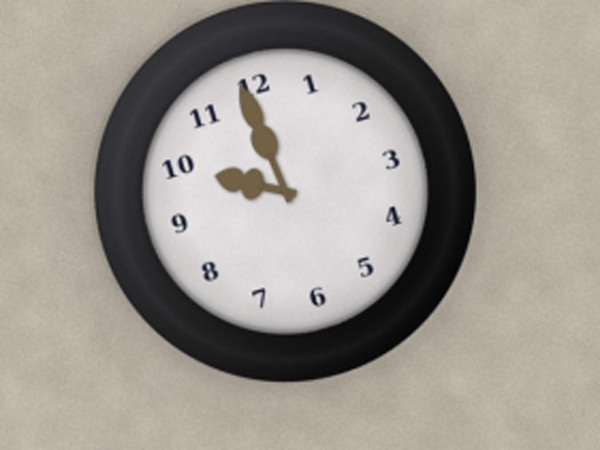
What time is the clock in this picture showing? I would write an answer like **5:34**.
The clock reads **9:59**
